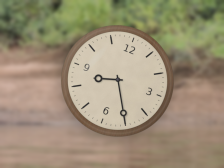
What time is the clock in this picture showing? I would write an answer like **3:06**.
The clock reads **8:25**
